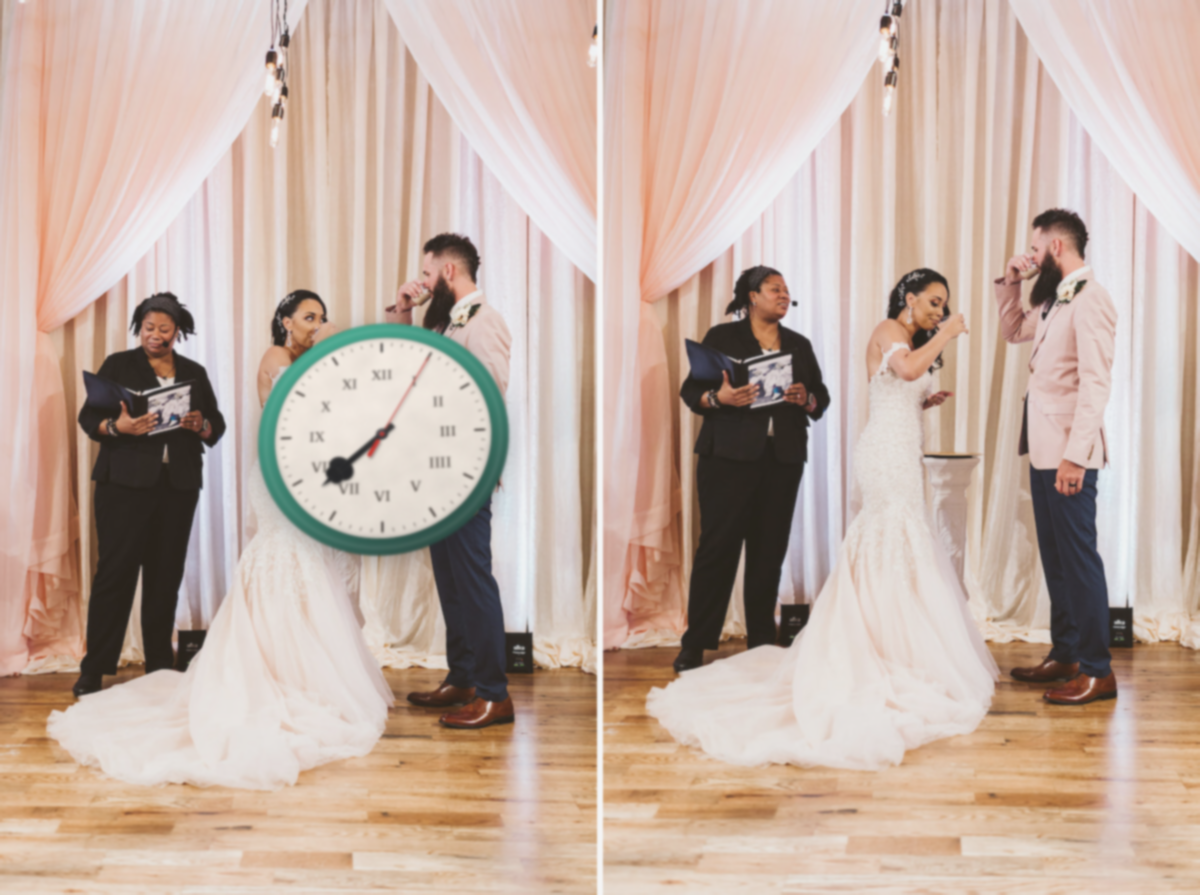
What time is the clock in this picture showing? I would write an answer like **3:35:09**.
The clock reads **7:38:05**
